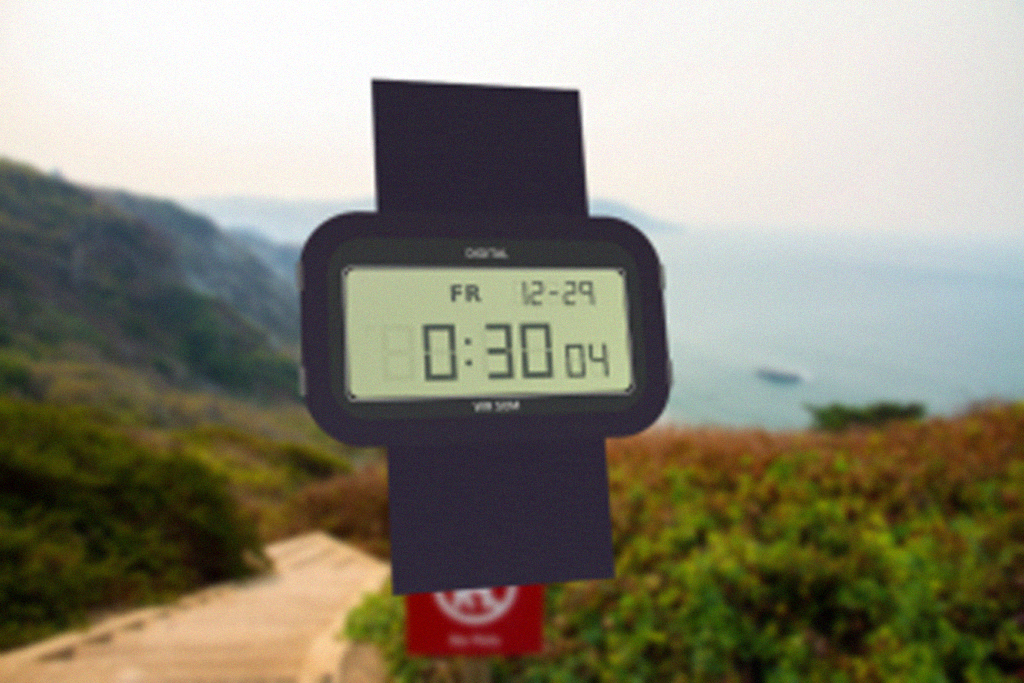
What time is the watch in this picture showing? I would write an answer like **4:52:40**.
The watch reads **0:30:04**
